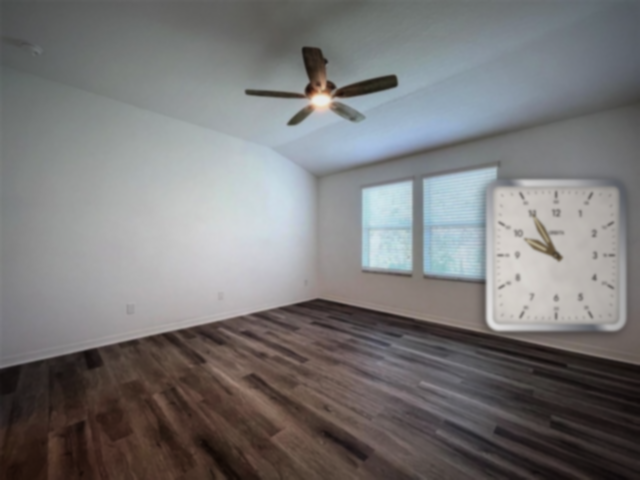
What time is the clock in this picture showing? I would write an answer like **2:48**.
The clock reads **9:55**
